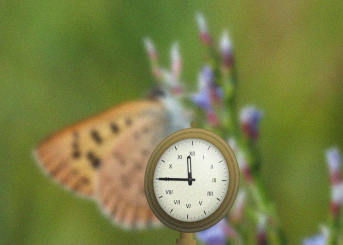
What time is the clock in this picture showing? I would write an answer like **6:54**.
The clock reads **11:45**
